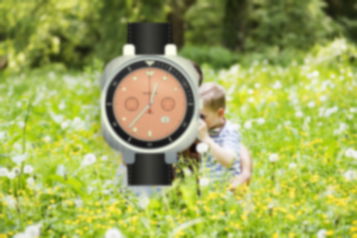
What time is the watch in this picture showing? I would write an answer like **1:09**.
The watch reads **12:37**
